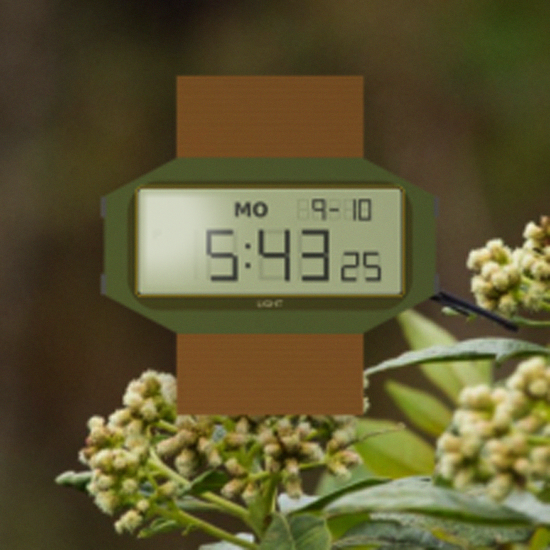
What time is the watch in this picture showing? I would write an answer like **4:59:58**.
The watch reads **5:43:25**
